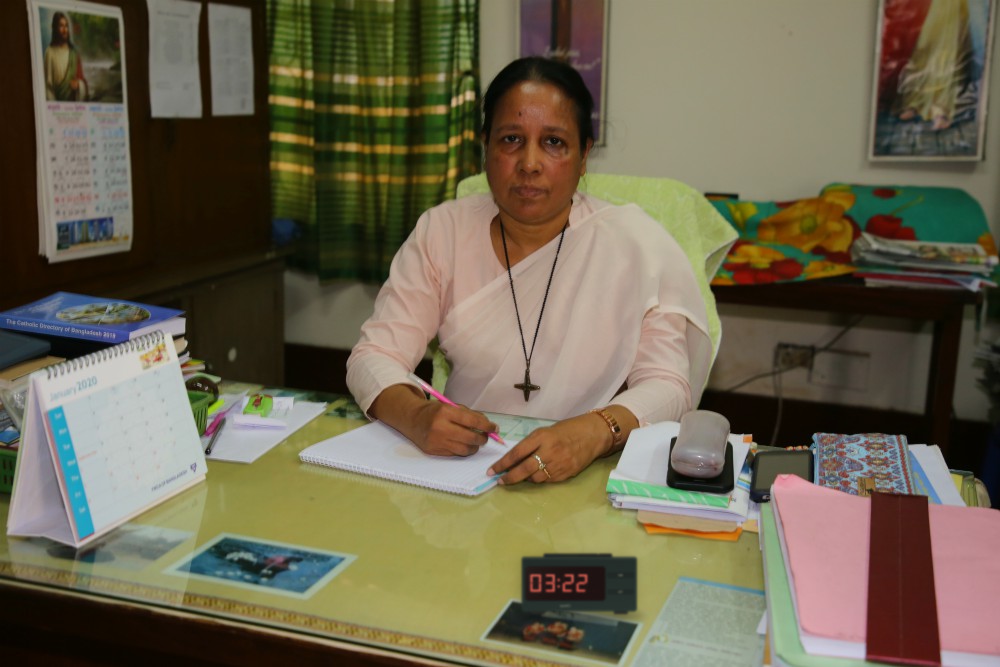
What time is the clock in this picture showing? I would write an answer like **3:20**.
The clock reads **3:22**
